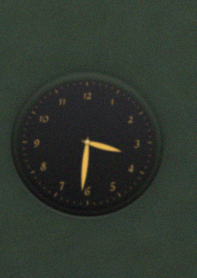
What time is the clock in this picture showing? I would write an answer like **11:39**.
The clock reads **3:31**
